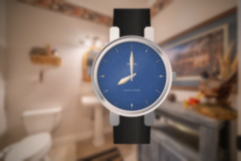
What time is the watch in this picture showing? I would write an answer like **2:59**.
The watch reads **8:00**
